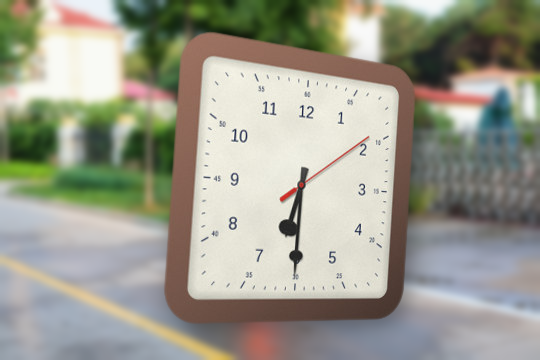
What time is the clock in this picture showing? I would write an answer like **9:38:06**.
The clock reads **6:30:09**
